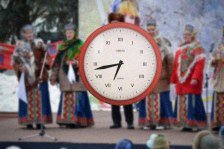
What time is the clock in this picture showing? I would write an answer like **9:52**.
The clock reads **6:43**
